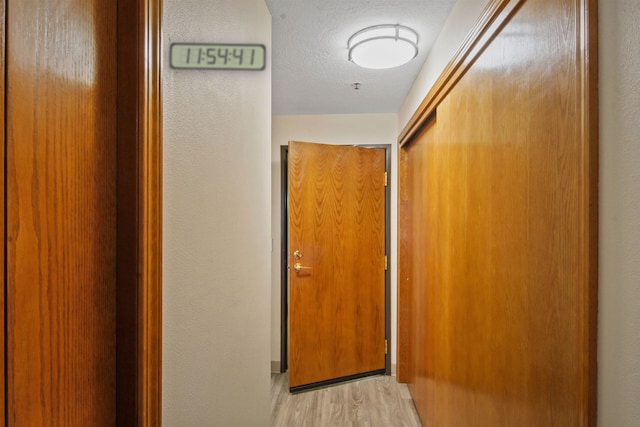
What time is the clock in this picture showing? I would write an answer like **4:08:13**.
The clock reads **11:54:41**
